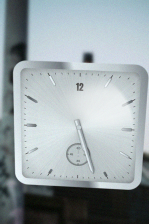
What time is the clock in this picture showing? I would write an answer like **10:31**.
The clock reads **5:27**
